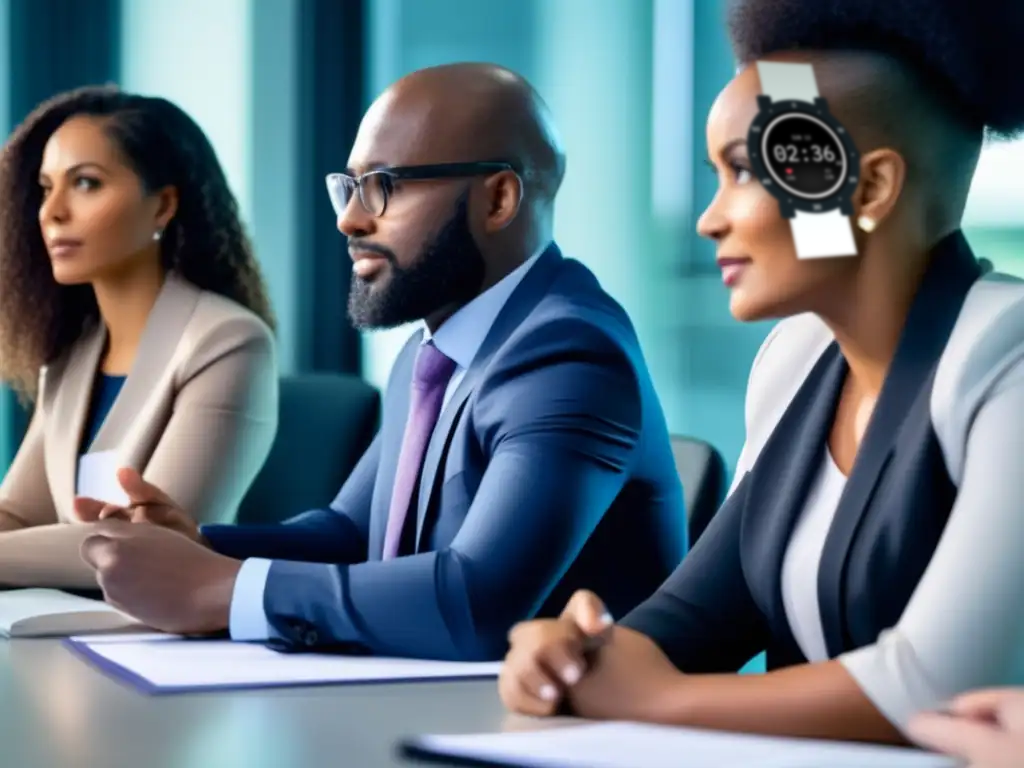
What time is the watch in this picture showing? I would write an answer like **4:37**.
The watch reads **2:36**
